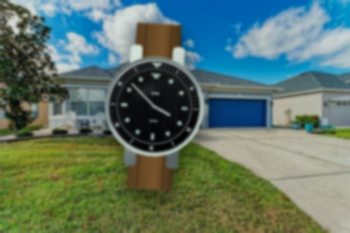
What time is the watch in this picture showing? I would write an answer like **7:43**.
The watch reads **3:52**
